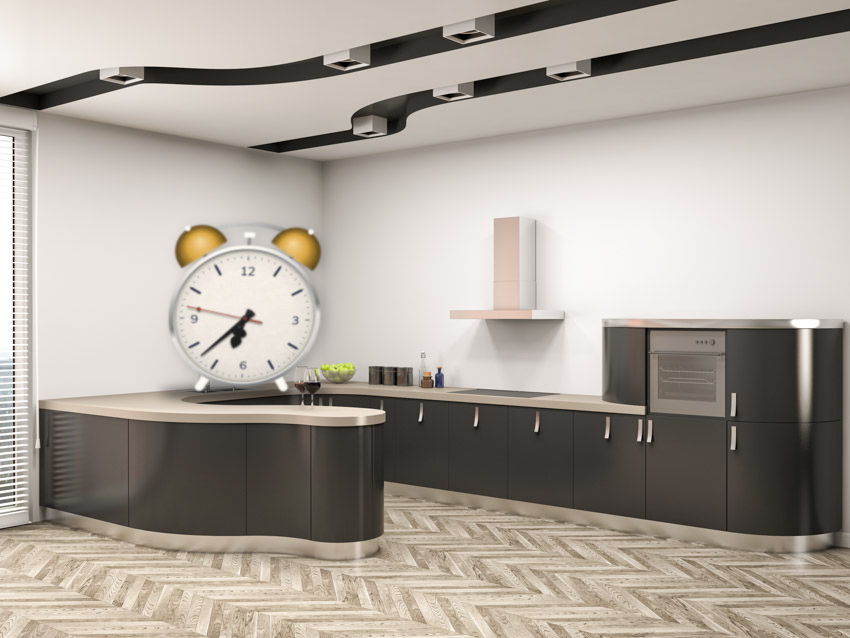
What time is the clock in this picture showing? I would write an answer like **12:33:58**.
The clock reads **6:37:47**
